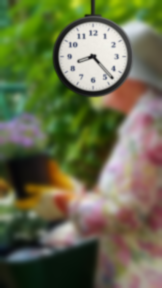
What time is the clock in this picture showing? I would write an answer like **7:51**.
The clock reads **8:23**
